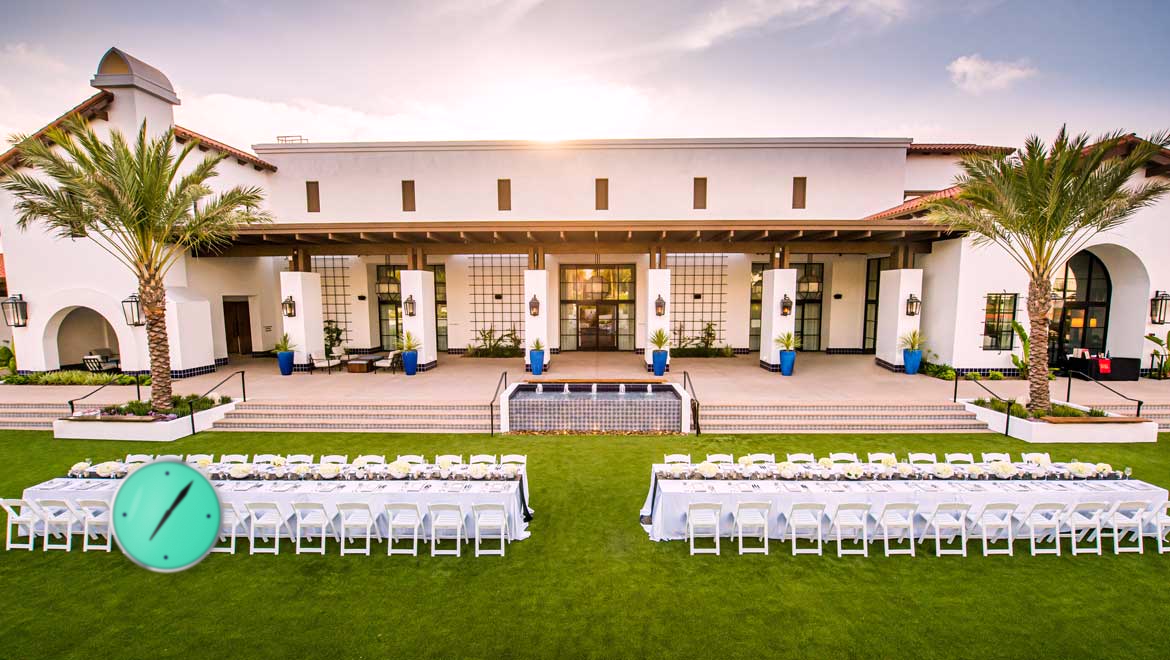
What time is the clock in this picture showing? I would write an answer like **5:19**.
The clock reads **7:06**
